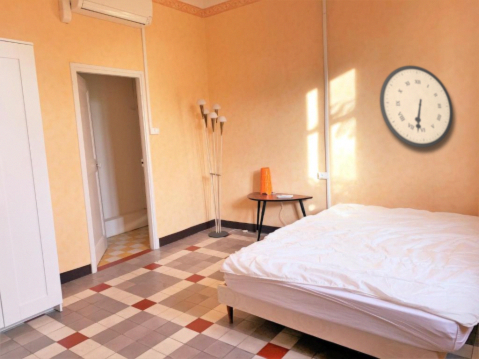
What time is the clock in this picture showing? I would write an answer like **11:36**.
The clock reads **6:32**
